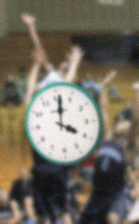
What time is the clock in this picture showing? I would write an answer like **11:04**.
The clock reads **4:01**
